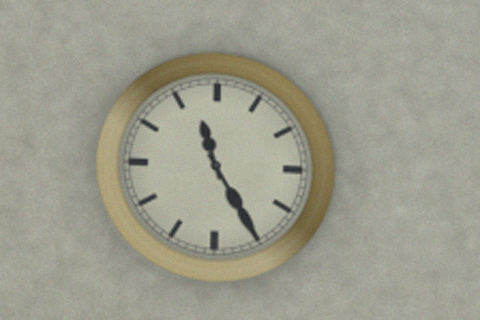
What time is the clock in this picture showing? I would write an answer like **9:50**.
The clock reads **11:25**
